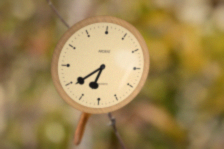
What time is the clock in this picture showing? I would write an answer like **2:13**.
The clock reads **6:39**
